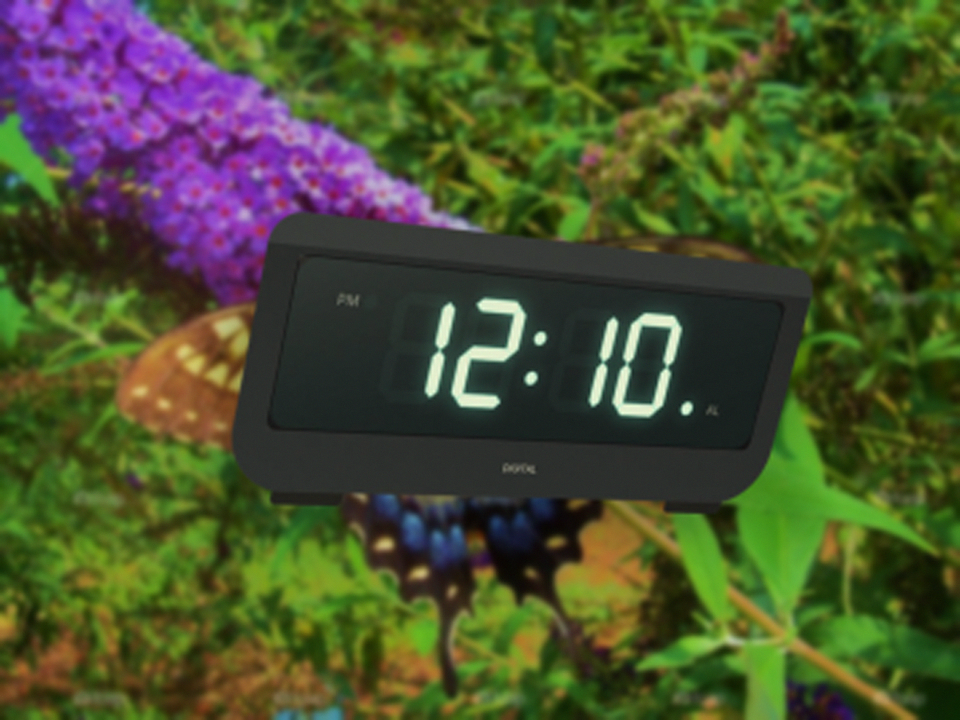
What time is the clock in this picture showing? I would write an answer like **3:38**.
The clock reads **12:10**
